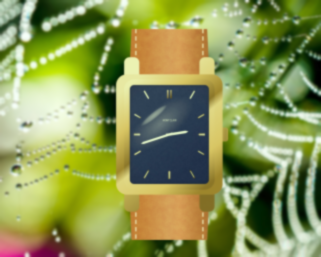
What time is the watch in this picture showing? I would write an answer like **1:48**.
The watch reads **2:42**
